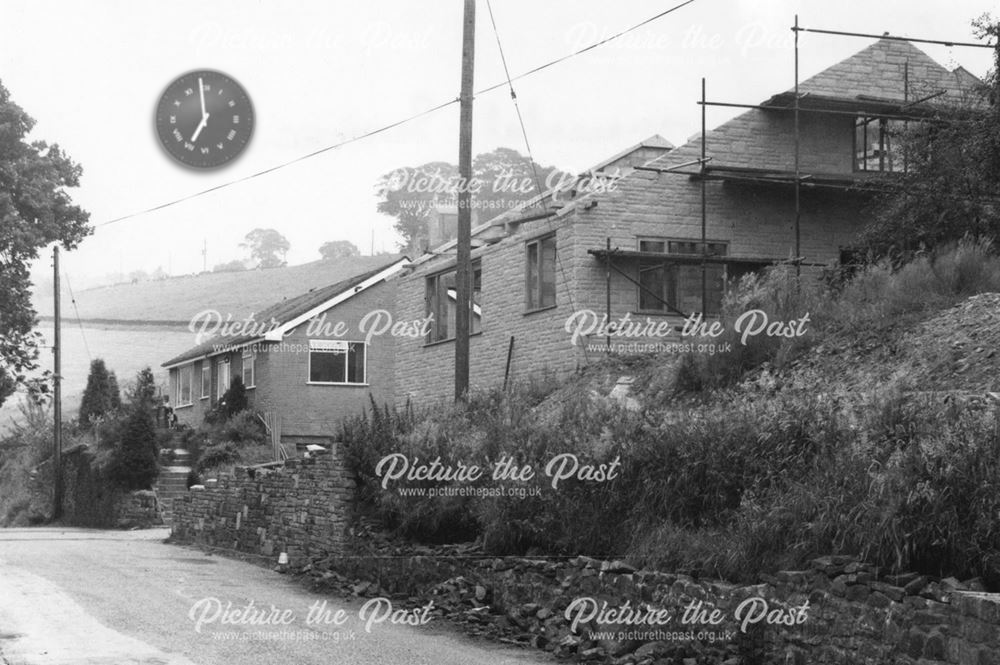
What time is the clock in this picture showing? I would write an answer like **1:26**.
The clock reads **6:59**
